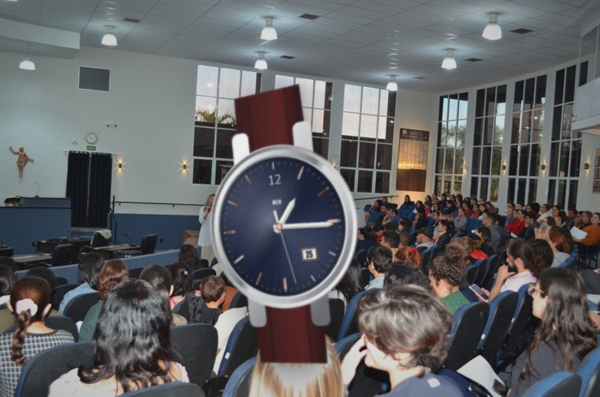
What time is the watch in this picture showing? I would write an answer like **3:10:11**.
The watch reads **1:15:28**
